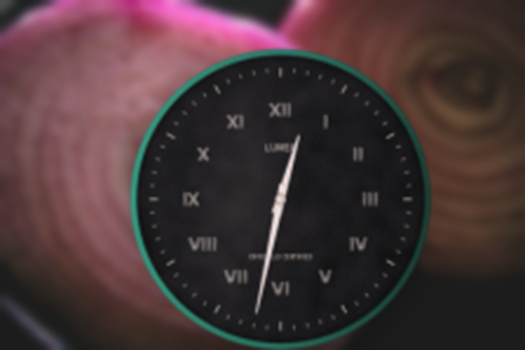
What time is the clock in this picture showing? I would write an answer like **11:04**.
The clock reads **12:32**
